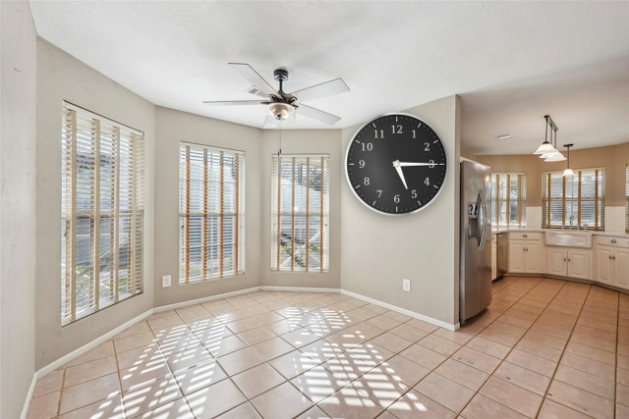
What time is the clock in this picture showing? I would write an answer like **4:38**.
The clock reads **5:15**
